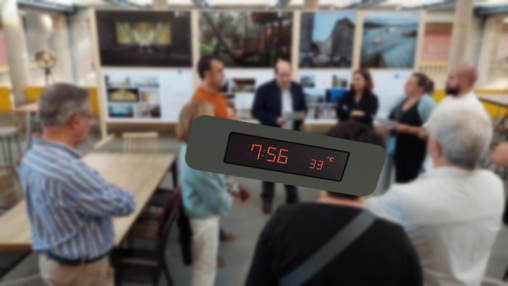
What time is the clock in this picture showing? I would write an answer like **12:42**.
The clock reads **7:56**
